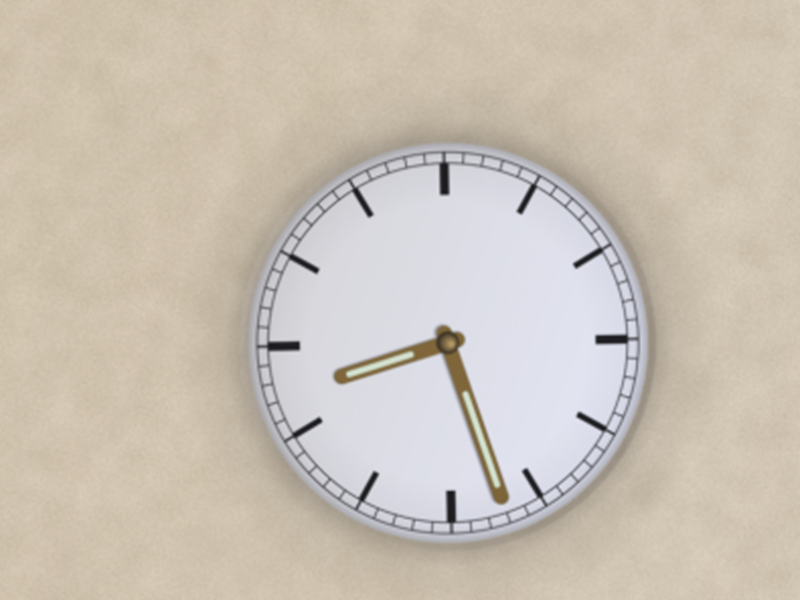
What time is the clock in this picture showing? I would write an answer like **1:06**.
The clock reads **8:27**
